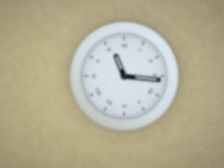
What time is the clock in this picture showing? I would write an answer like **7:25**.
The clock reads **11:16**
